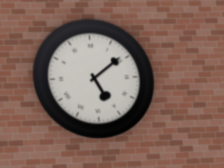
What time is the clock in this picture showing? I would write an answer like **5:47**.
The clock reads **5:09**
